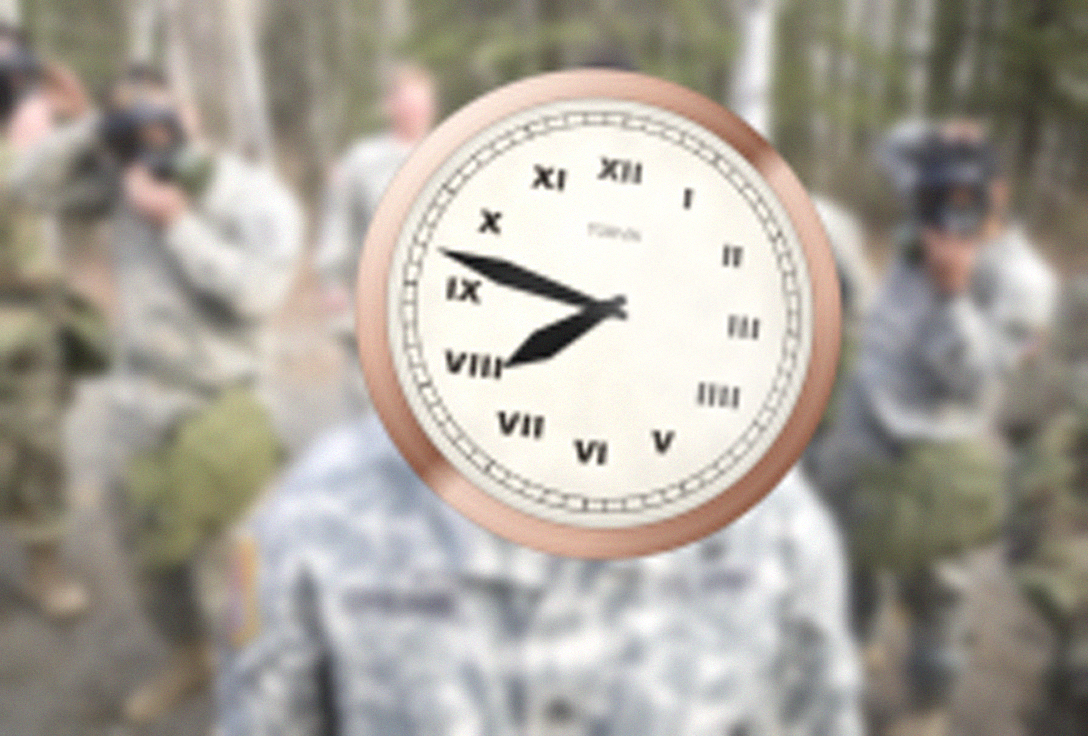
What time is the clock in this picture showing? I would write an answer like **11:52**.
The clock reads **7:47**
